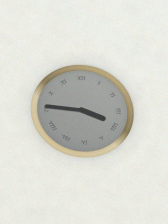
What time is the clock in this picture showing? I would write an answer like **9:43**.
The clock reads **3:46**
